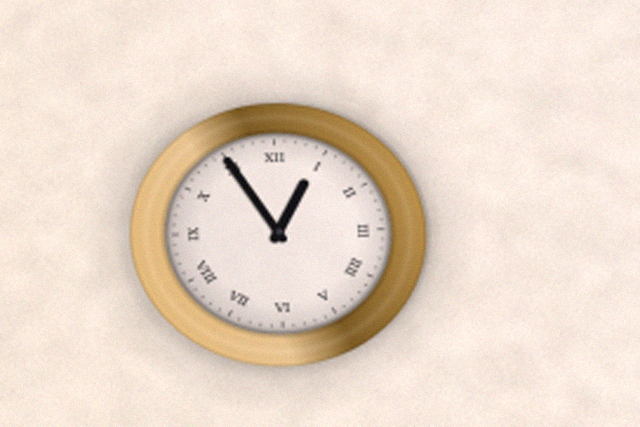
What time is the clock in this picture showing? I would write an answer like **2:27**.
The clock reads **12:55**
